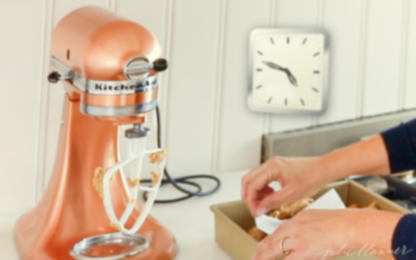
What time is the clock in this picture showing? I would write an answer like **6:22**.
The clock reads **4:48**
